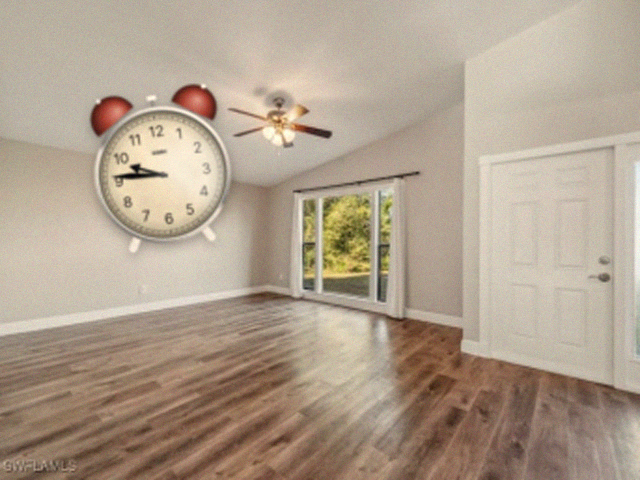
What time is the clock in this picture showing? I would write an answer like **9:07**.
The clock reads **9:46**
